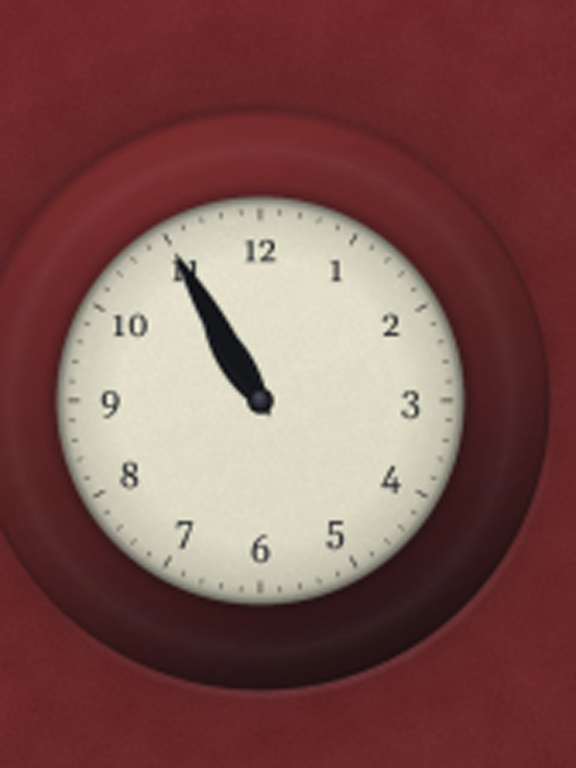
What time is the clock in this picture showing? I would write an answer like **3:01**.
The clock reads **10:55**
